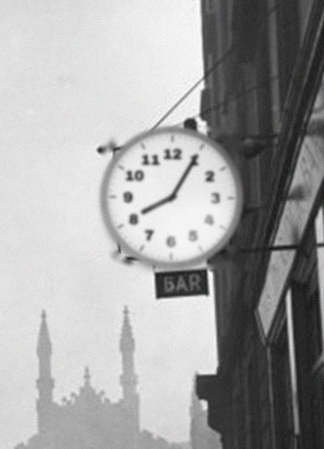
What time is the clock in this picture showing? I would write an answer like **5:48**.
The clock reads **8:05**
